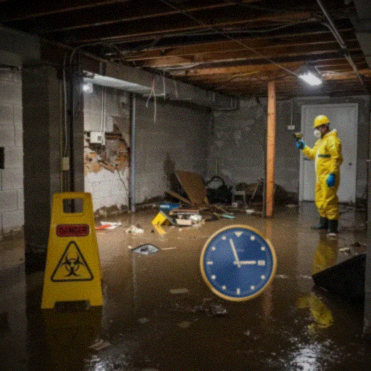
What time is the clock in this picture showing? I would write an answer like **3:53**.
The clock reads **2:57**
